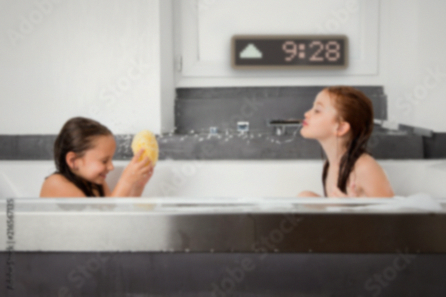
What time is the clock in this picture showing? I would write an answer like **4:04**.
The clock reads **9:28**
